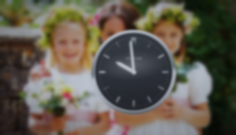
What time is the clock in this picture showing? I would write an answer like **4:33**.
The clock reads **9:59**
